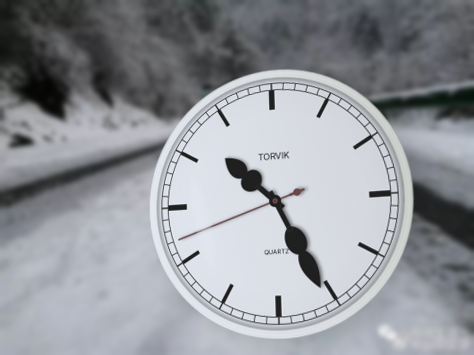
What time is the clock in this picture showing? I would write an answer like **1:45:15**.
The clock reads **10:25:42**
